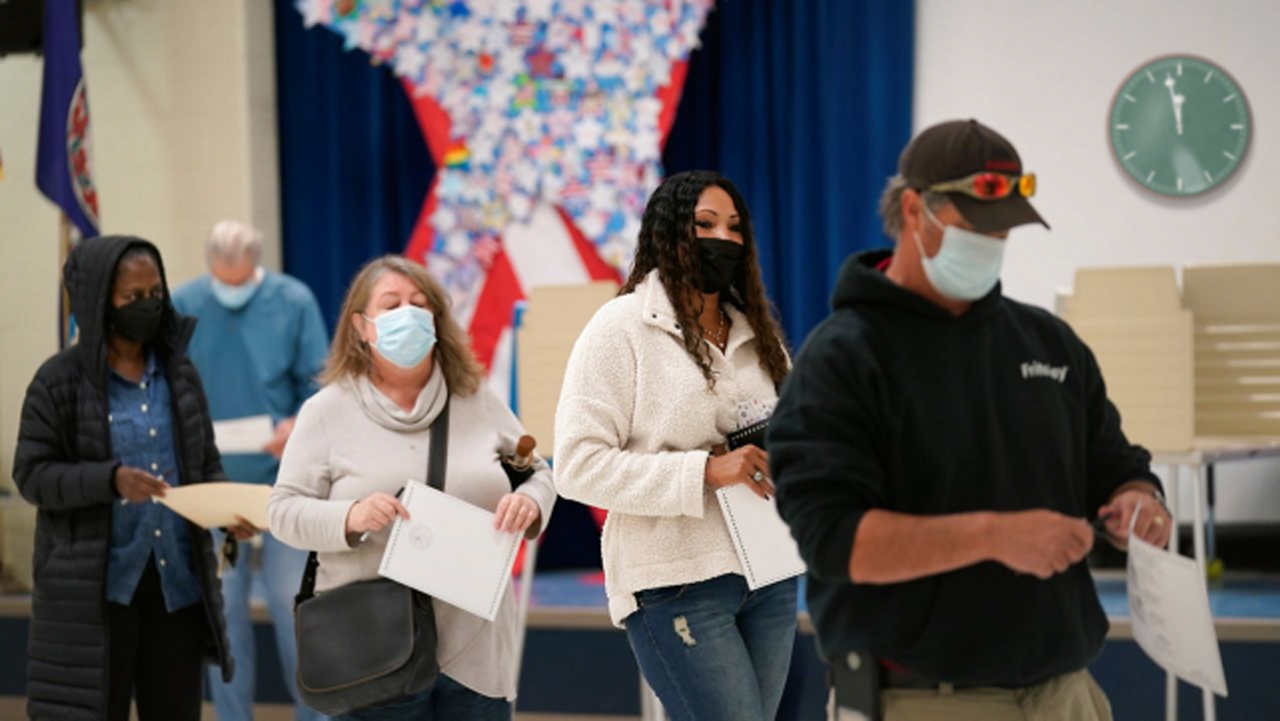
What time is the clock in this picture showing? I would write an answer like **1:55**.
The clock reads **11:58**
